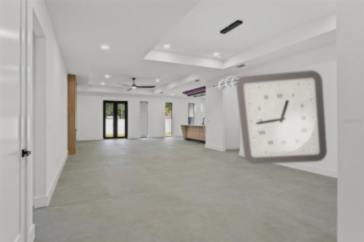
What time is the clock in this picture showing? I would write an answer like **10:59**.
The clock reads **12:44**
